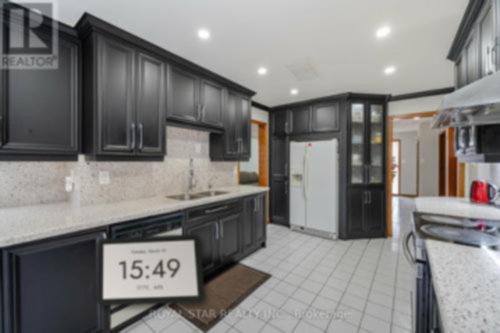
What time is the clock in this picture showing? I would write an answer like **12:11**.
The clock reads **15:49**
